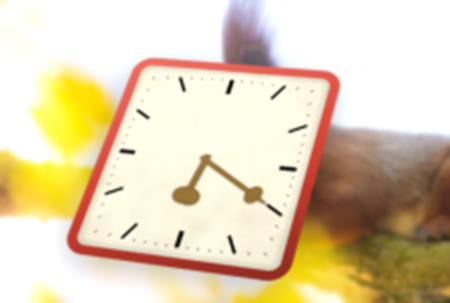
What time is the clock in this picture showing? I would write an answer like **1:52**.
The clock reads **6:20**
